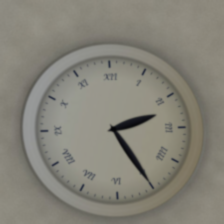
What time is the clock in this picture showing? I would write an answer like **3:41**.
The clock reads **2:25**
